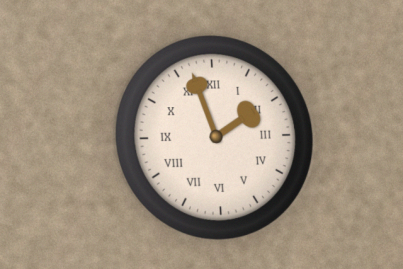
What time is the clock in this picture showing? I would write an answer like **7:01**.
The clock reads **1:57**
